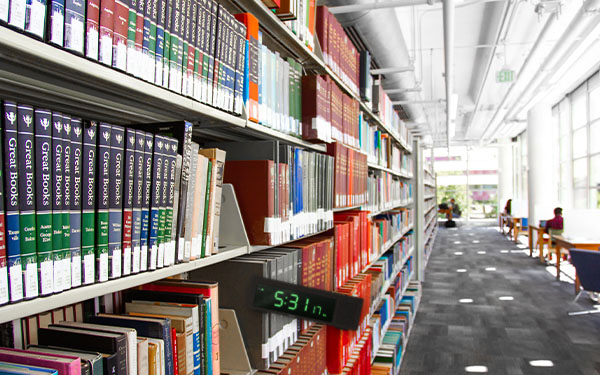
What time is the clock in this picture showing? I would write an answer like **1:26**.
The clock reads **5:31**
